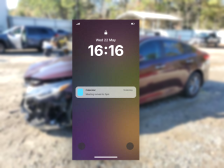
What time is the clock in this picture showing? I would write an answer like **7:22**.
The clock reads **16:16**
